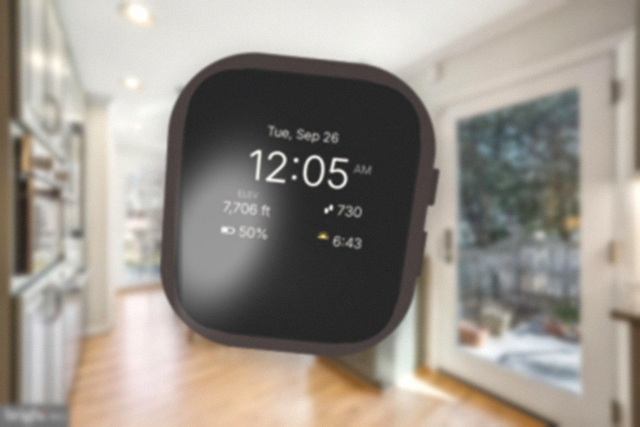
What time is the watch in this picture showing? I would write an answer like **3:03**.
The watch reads **12:05**
